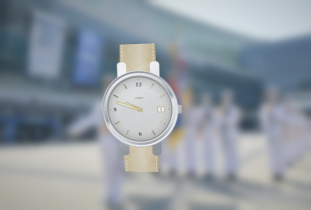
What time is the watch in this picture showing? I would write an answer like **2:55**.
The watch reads **9:48**
